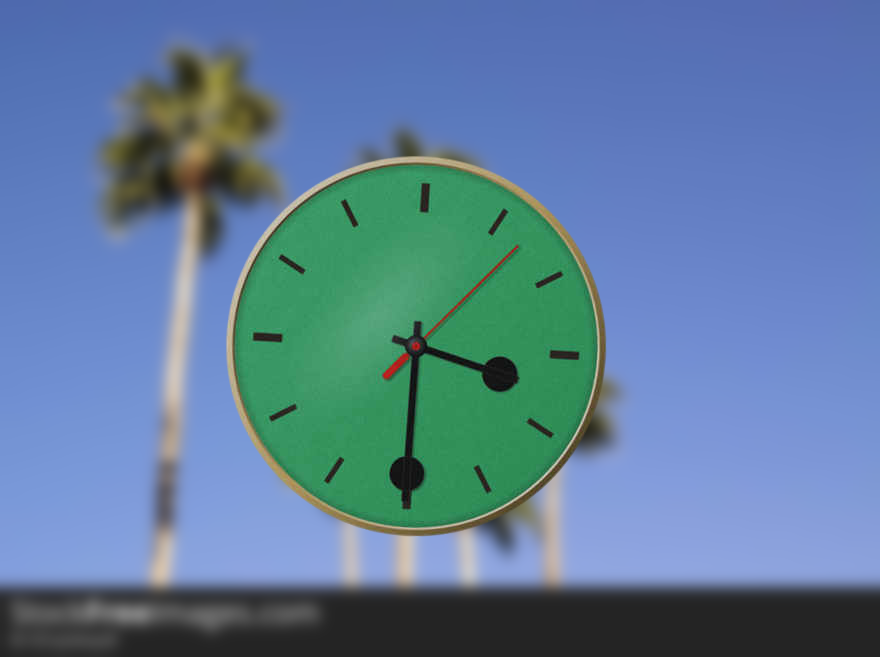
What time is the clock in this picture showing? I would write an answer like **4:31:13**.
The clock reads **3:30:07**
